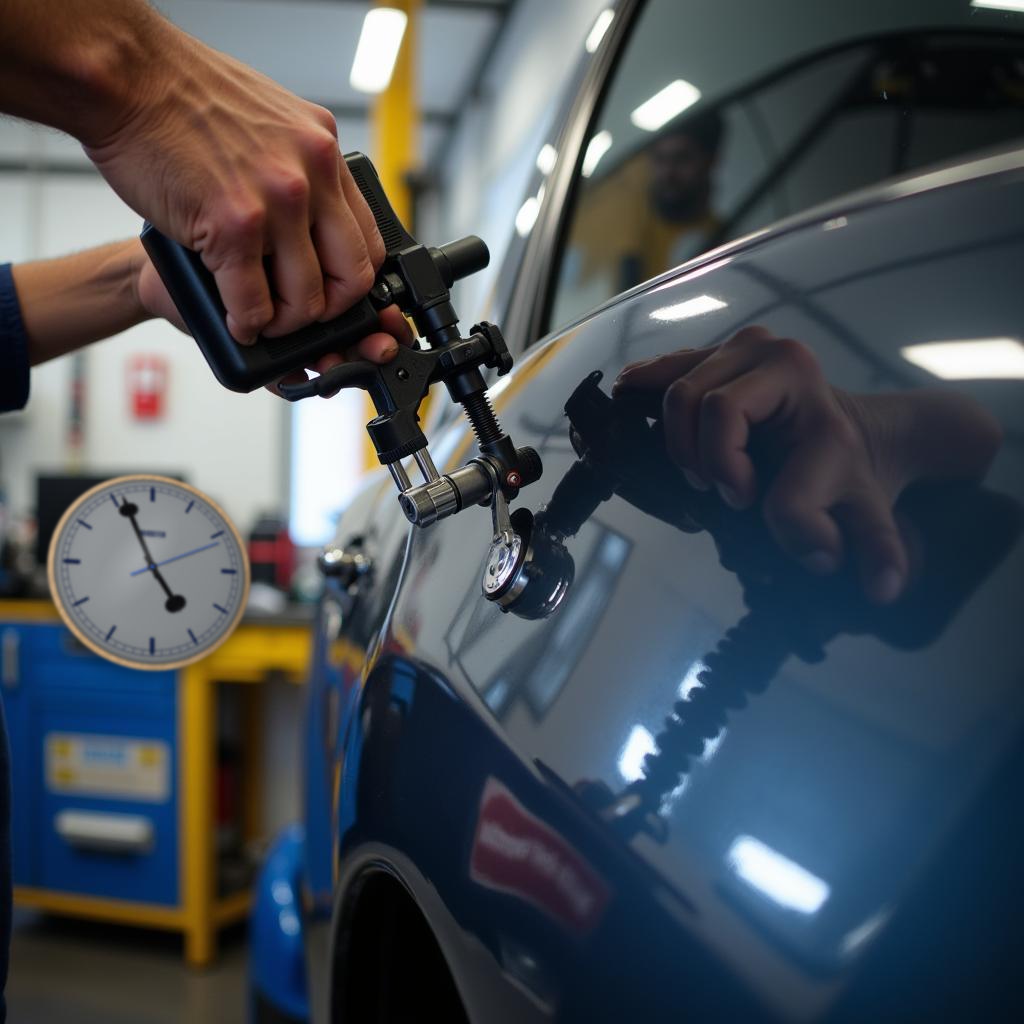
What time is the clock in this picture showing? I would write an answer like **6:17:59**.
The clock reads **4:56:11**
